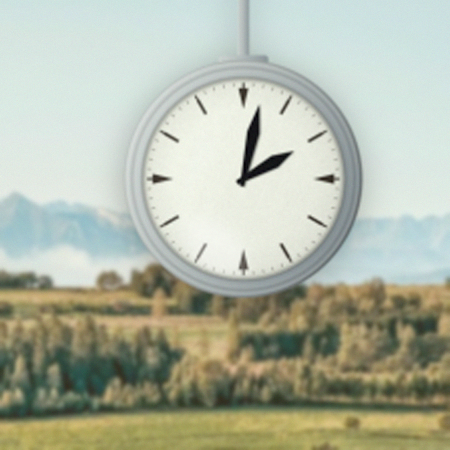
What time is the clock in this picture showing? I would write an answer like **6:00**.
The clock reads **2:02**
